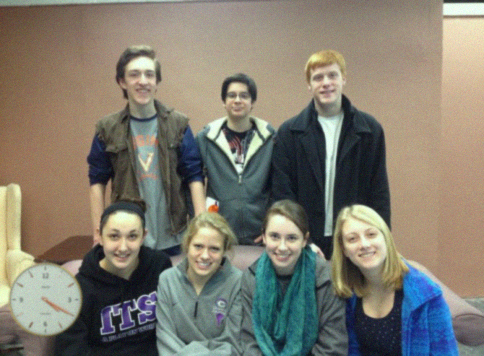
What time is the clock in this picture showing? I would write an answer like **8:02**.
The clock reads **4:20**
